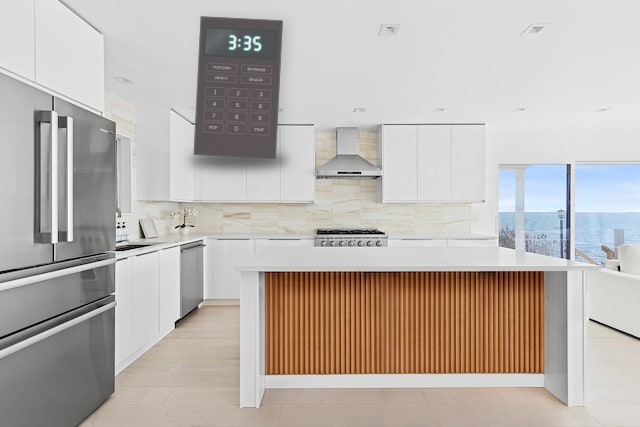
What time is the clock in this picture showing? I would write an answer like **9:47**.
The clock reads **3:35**
